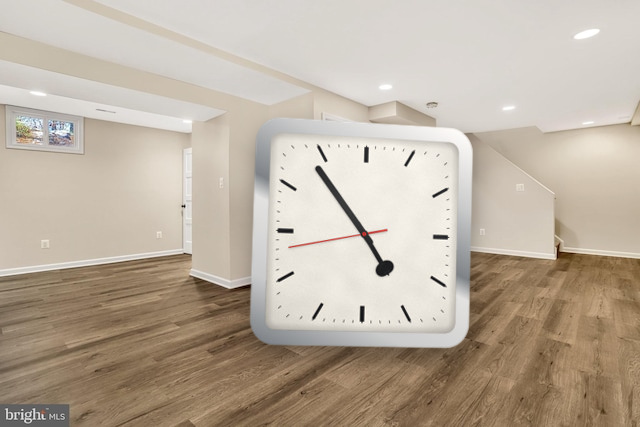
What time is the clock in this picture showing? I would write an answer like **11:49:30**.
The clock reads **4:53:43**
